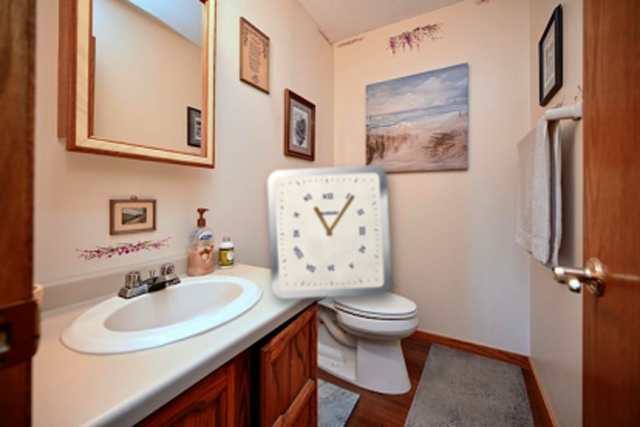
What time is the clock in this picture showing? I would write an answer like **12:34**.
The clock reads **11:06**
